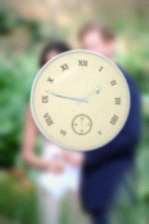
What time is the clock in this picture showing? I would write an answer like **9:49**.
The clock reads **1:47**
